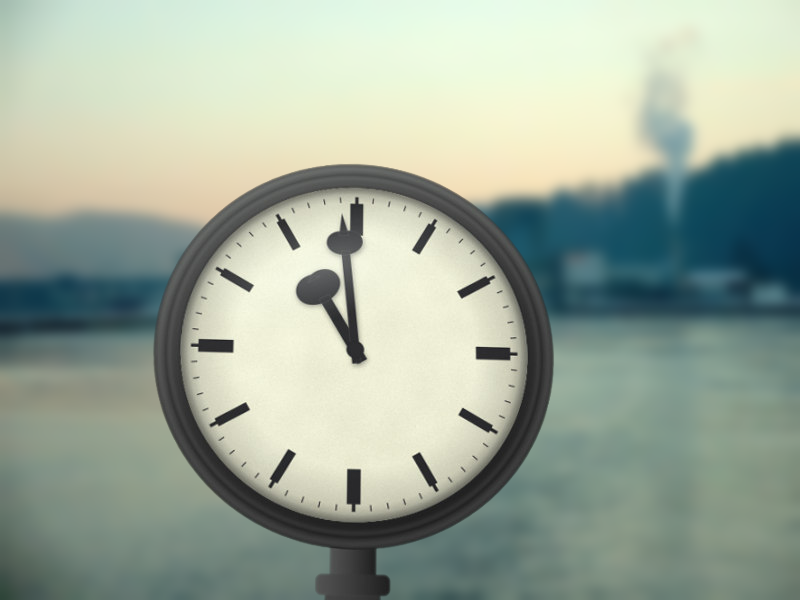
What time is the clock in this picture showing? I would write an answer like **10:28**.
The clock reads **10:59**
